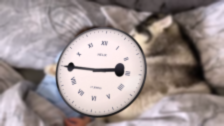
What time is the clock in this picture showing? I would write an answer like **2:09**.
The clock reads **2:45**
